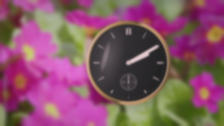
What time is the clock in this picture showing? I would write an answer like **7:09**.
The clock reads **2:10**
